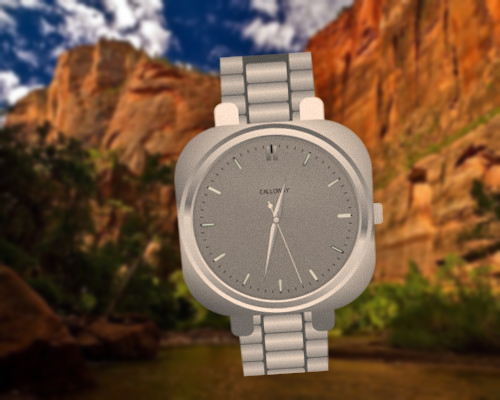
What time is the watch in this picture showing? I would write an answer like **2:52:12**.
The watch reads **12:32:27**
